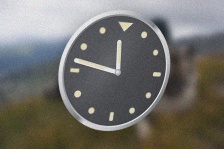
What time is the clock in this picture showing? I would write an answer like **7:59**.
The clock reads **11:47**
